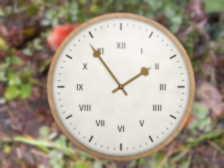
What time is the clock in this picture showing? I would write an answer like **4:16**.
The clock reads **1:54**
